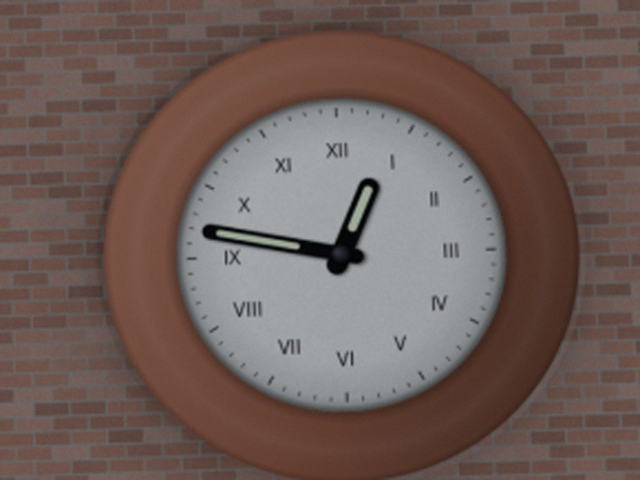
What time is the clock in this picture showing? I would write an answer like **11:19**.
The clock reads **12:47**
